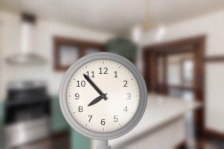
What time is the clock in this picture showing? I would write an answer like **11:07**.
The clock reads **7:53**
